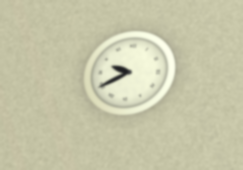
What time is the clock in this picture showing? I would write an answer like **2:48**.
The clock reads **9:40**
